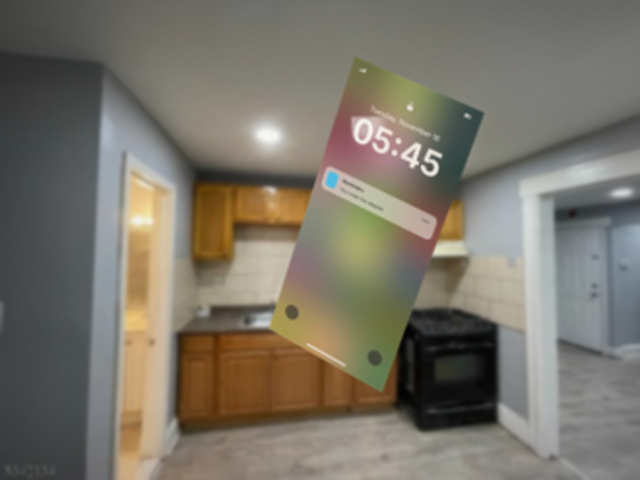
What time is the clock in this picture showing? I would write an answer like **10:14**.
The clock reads **5:45**
